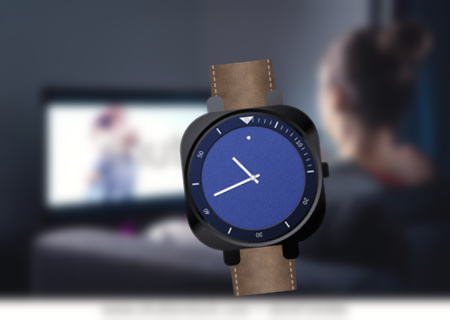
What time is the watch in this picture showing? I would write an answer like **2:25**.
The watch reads **10:42**
